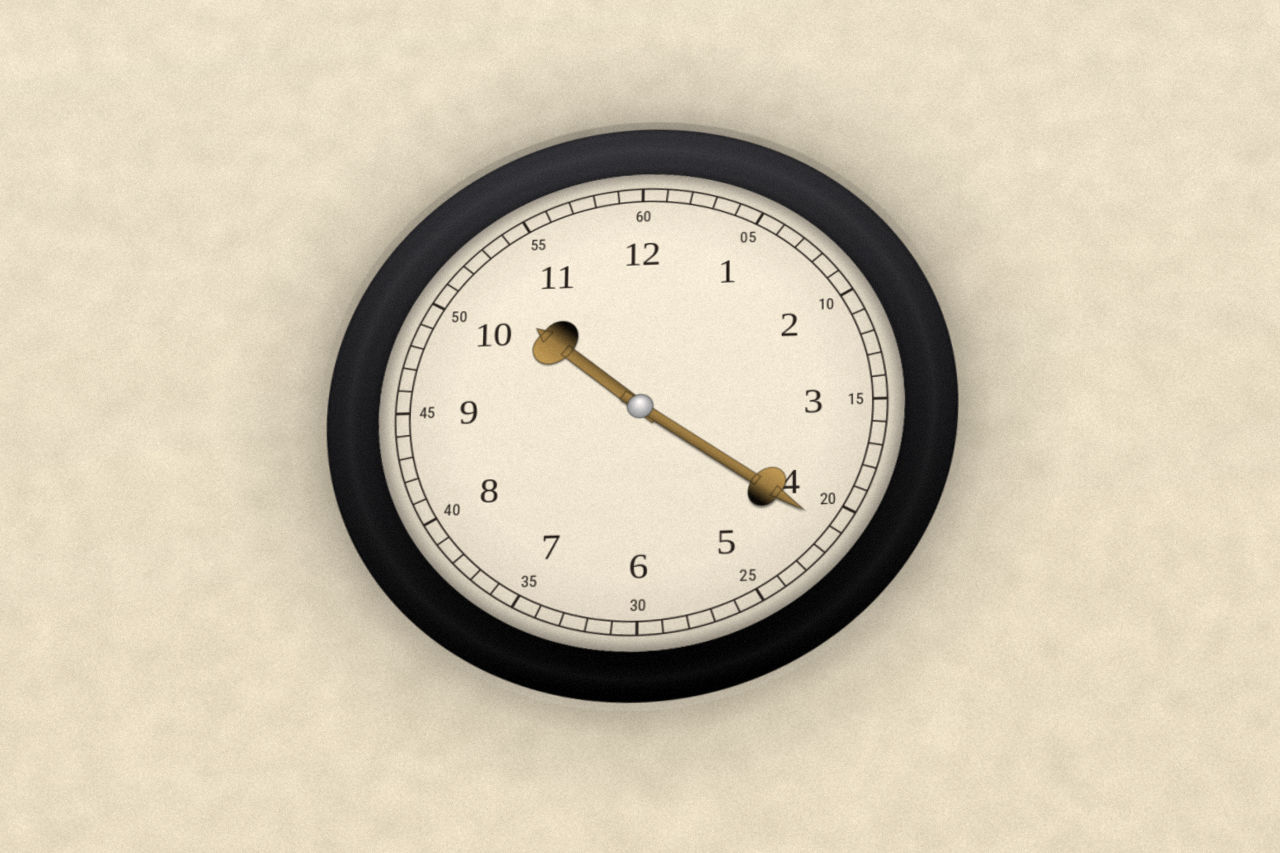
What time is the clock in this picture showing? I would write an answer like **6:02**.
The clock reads **10:21**
